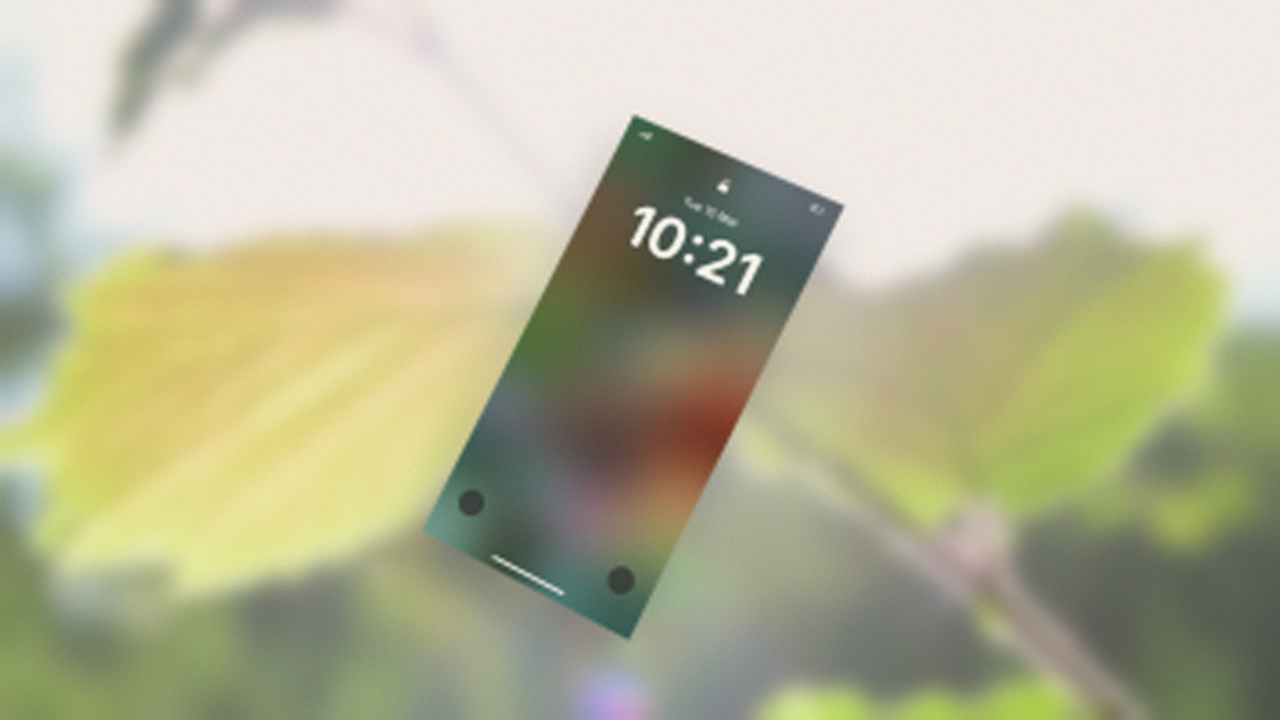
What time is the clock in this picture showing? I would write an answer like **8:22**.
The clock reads **10:21**
